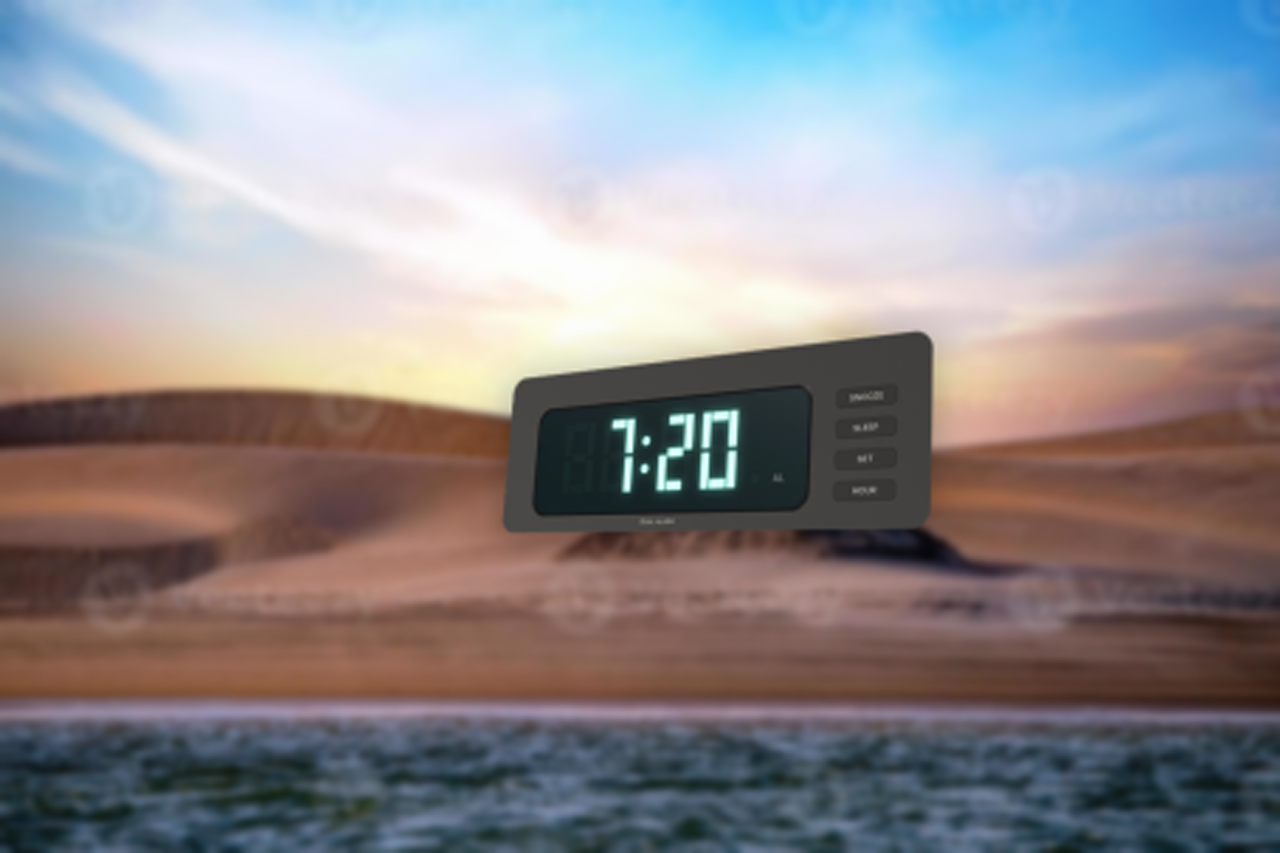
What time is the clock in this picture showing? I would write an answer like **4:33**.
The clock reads **7:20**
